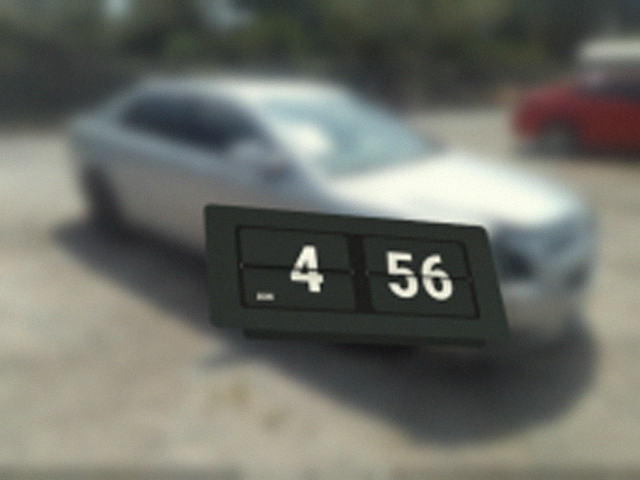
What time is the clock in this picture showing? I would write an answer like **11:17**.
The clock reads **4:56**
